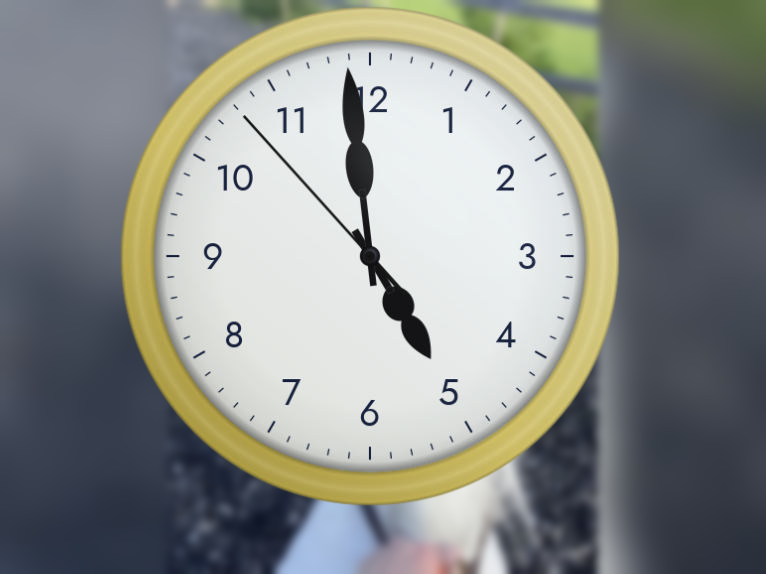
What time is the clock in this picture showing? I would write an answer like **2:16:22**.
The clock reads **4:58:53**
